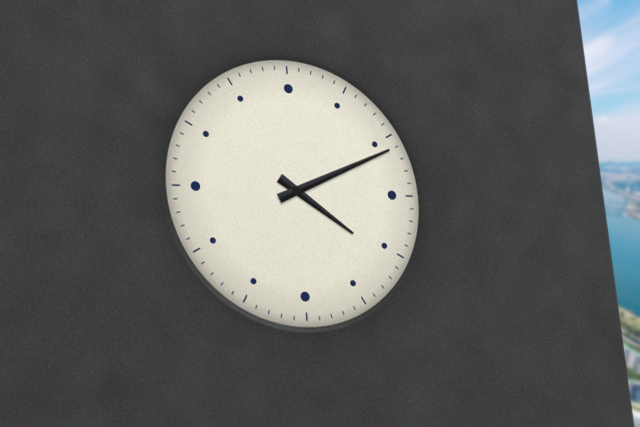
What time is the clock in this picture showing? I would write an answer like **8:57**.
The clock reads **4:11**
